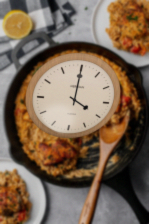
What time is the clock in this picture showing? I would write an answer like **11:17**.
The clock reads **4:00**
